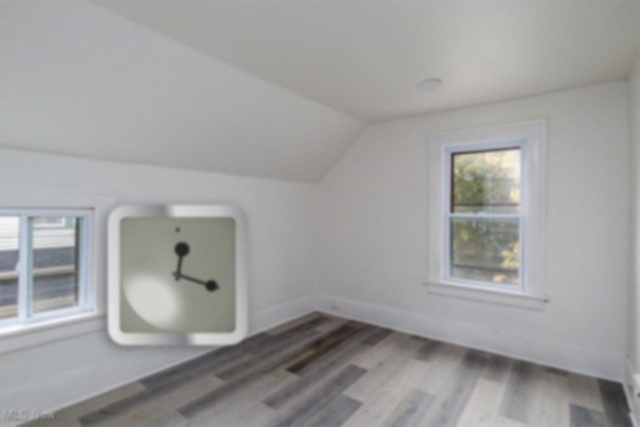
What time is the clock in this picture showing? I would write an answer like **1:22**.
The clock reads **12:18**
